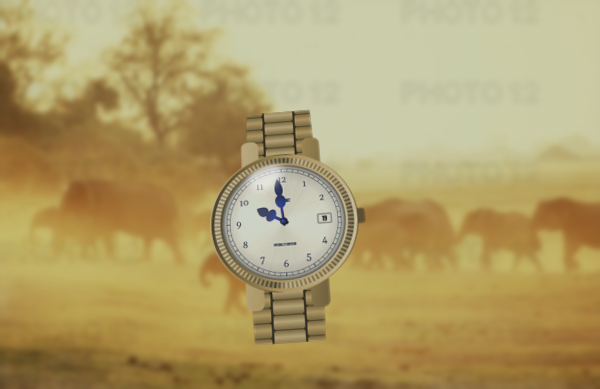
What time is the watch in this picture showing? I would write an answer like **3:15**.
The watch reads **9:59**
